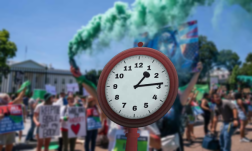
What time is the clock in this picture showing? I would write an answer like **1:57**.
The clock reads **1:14**
